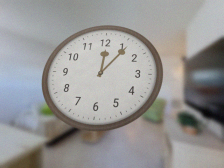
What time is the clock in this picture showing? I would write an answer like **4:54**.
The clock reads **12:06**
